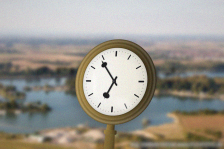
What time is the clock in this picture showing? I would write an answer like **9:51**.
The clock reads **6:54**
